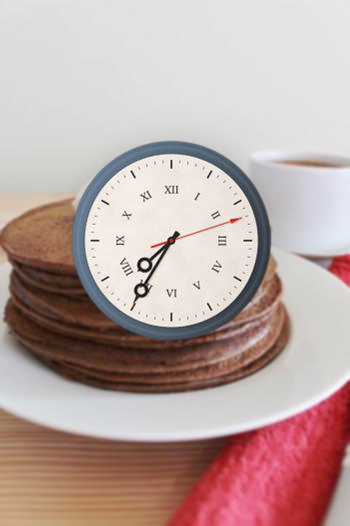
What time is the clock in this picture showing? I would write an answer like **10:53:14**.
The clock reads **7:35:12**
